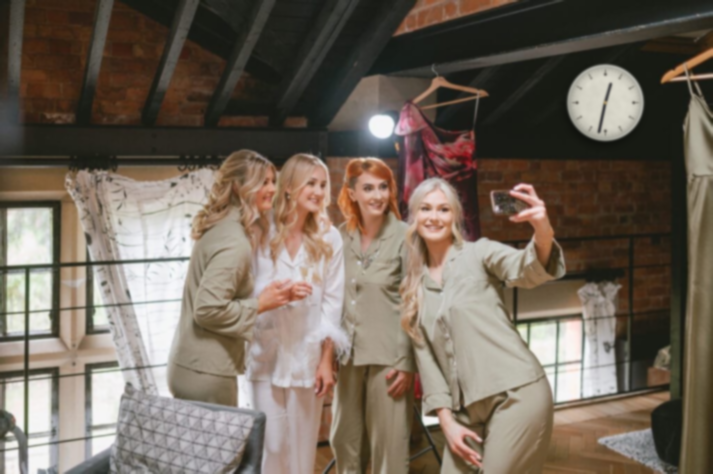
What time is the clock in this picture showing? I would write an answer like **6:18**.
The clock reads **12:32**
